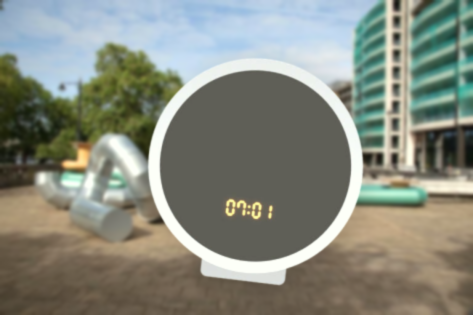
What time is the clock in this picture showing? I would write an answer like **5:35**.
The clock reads **7:01**
